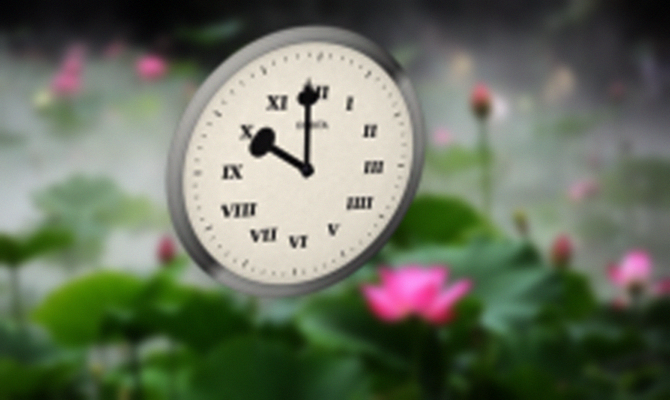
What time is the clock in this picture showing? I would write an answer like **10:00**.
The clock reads **9:59**
